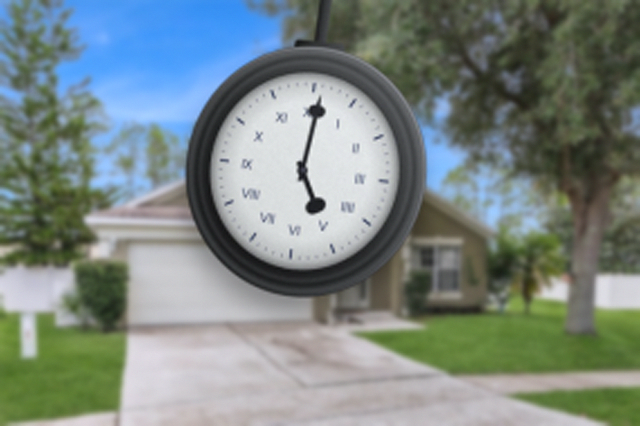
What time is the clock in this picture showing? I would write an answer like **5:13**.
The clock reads **5:01**
